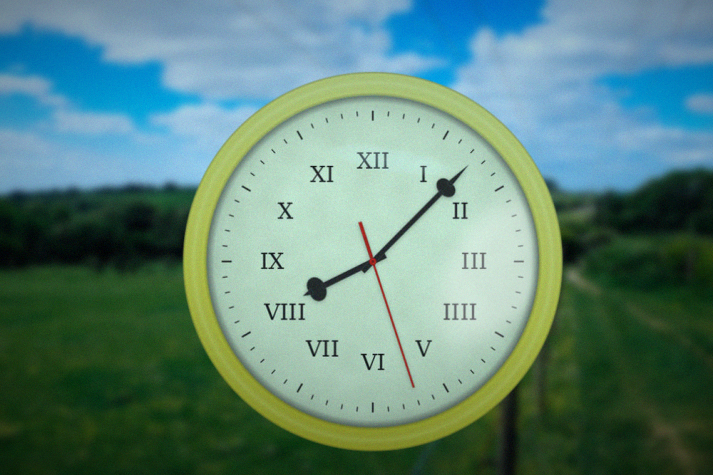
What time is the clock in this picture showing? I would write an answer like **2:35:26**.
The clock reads **8:07:27**
